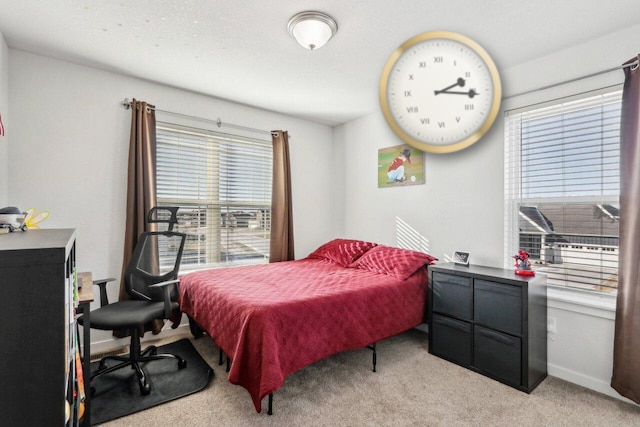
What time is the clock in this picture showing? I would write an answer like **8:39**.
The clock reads **2:16**
